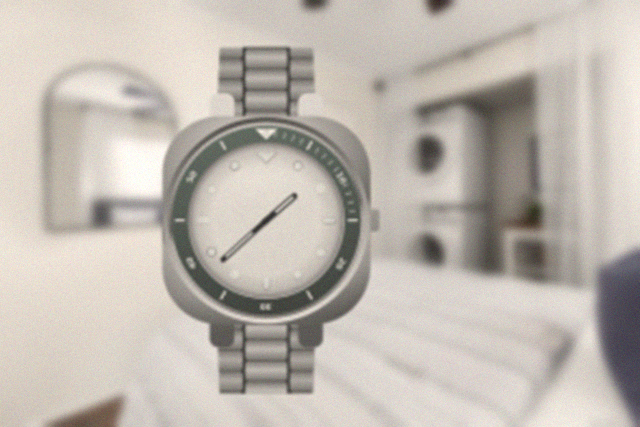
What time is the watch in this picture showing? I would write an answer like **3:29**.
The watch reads **1:38**
